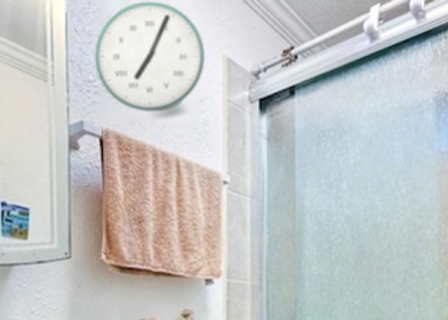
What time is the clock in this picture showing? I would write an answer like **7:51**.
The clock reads **7:04**
